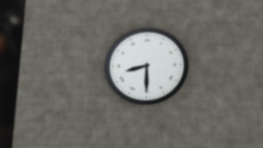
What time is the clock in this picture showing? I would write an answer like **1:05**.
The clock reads **8:30**
